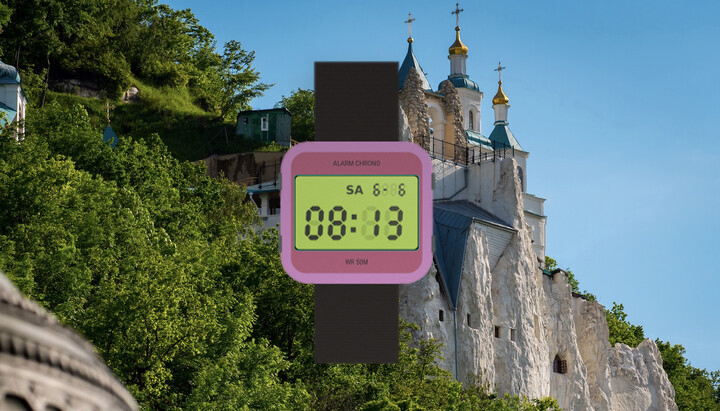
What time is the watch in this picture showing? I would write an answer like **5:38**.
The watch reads **8:13**
